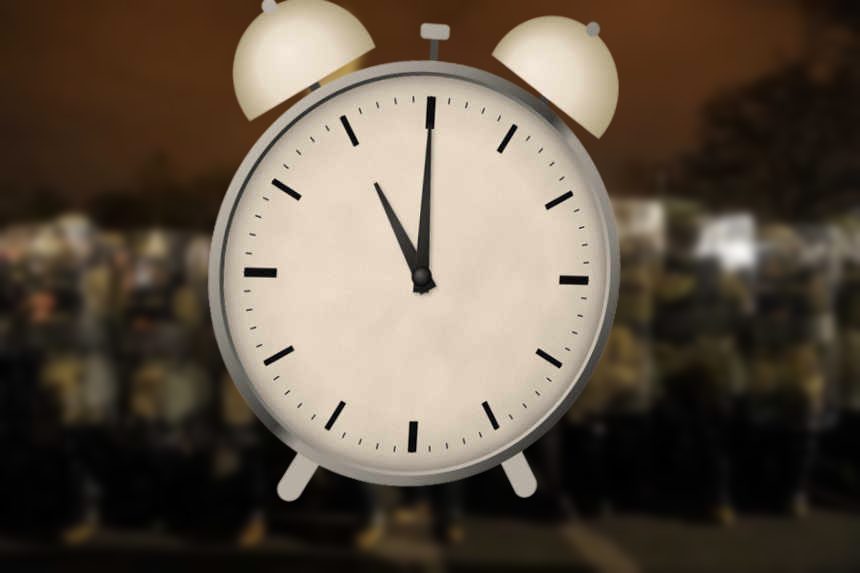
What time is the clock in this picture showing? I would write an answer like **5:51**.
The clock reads **11:00**
